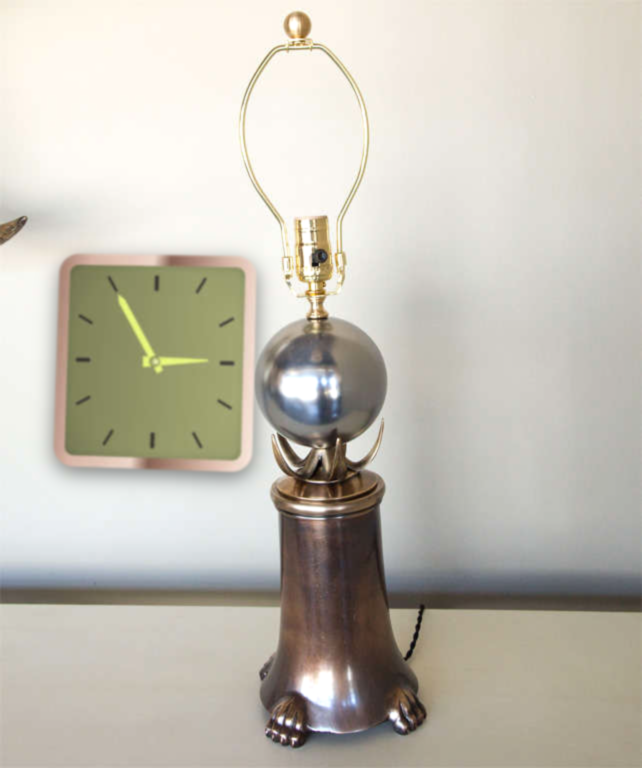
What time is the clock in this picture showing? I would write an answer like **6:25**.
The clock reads **2:55**
